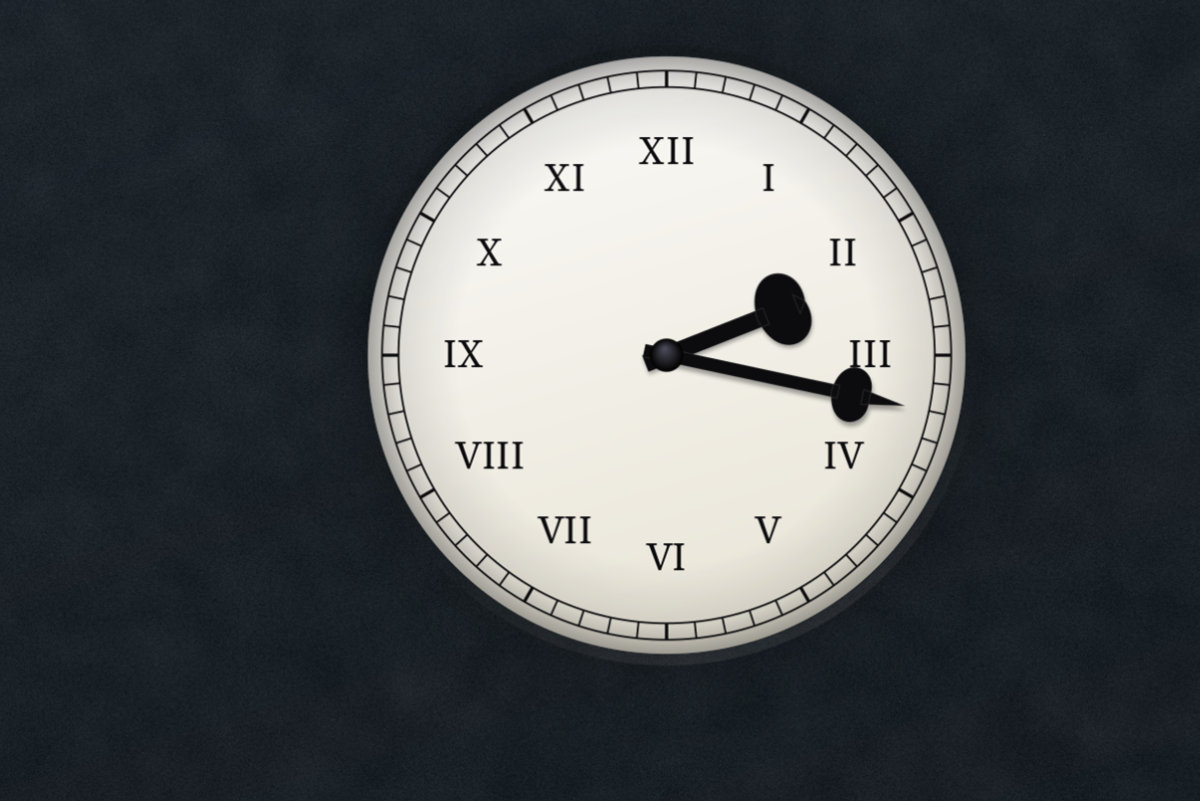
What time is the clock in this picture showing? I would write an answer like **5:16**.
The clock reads **2:17**
